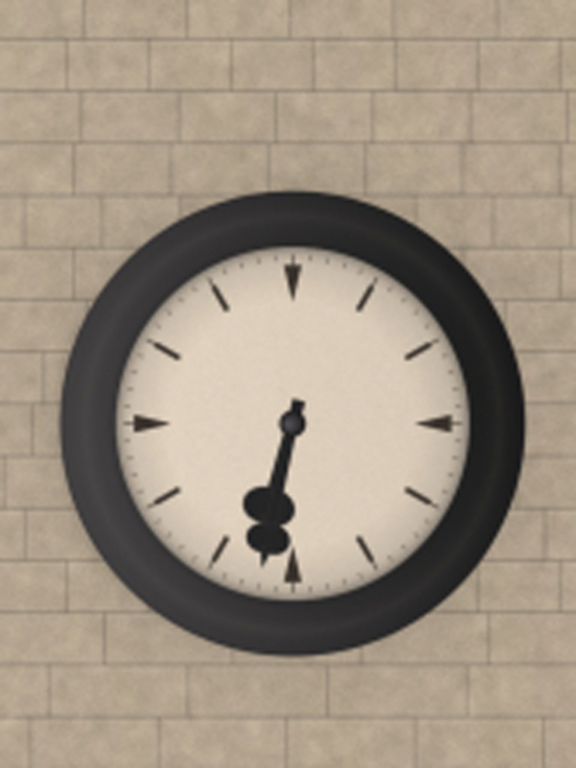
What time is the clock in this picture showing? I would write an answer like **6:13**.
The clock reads **6:32**
